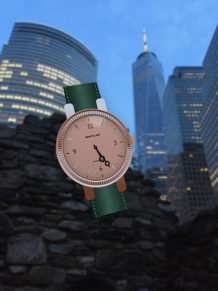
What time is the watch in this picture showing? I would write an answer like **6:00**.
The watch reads **5:26**
